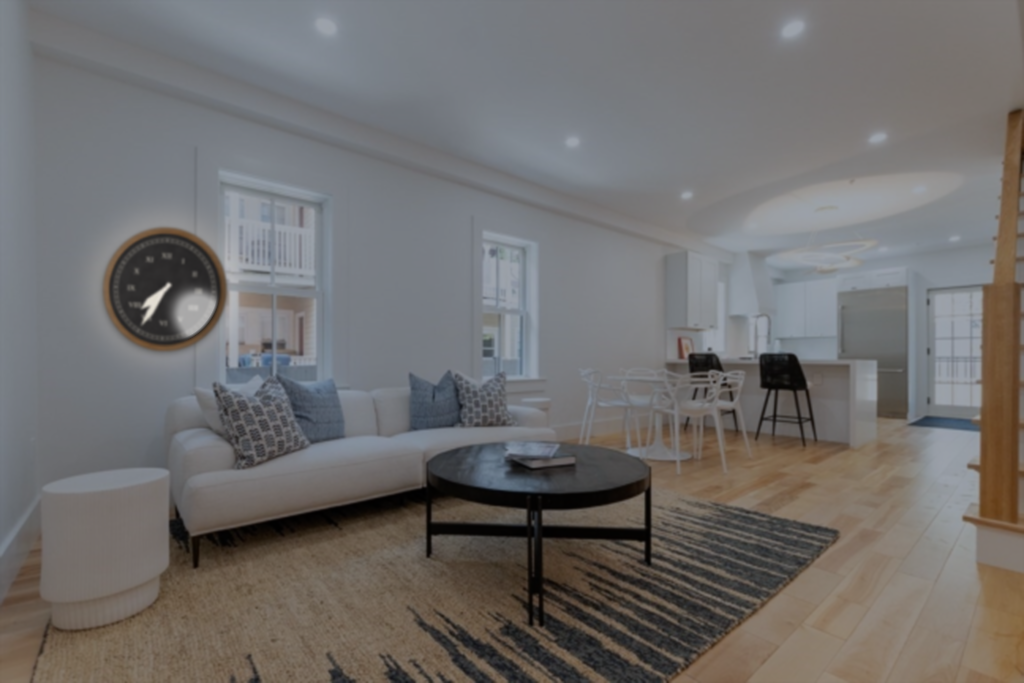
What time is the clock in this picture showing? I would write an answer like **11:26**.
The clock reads **7:35**
